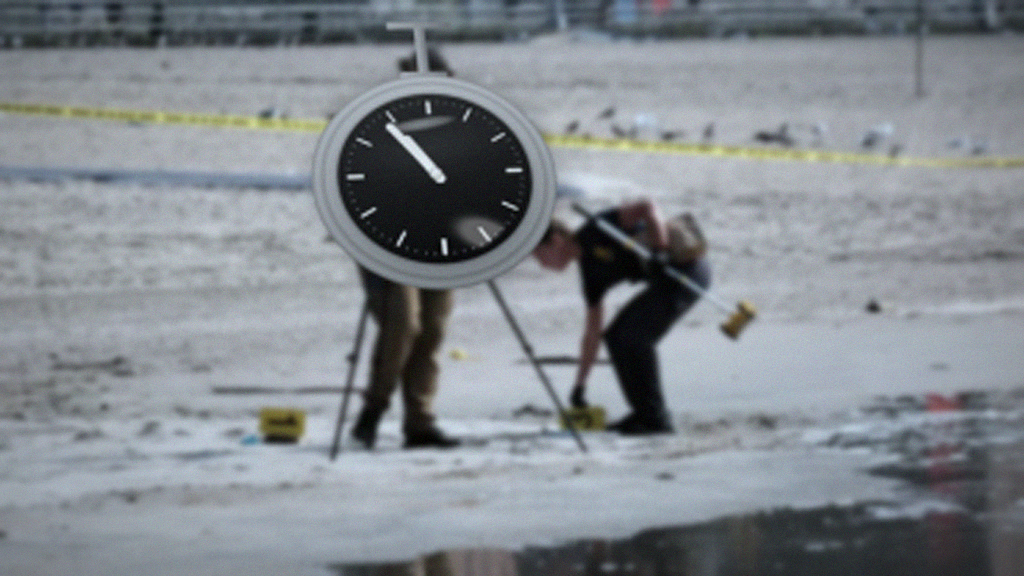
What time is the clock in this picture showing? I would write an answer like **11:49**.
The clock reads **10:54**
